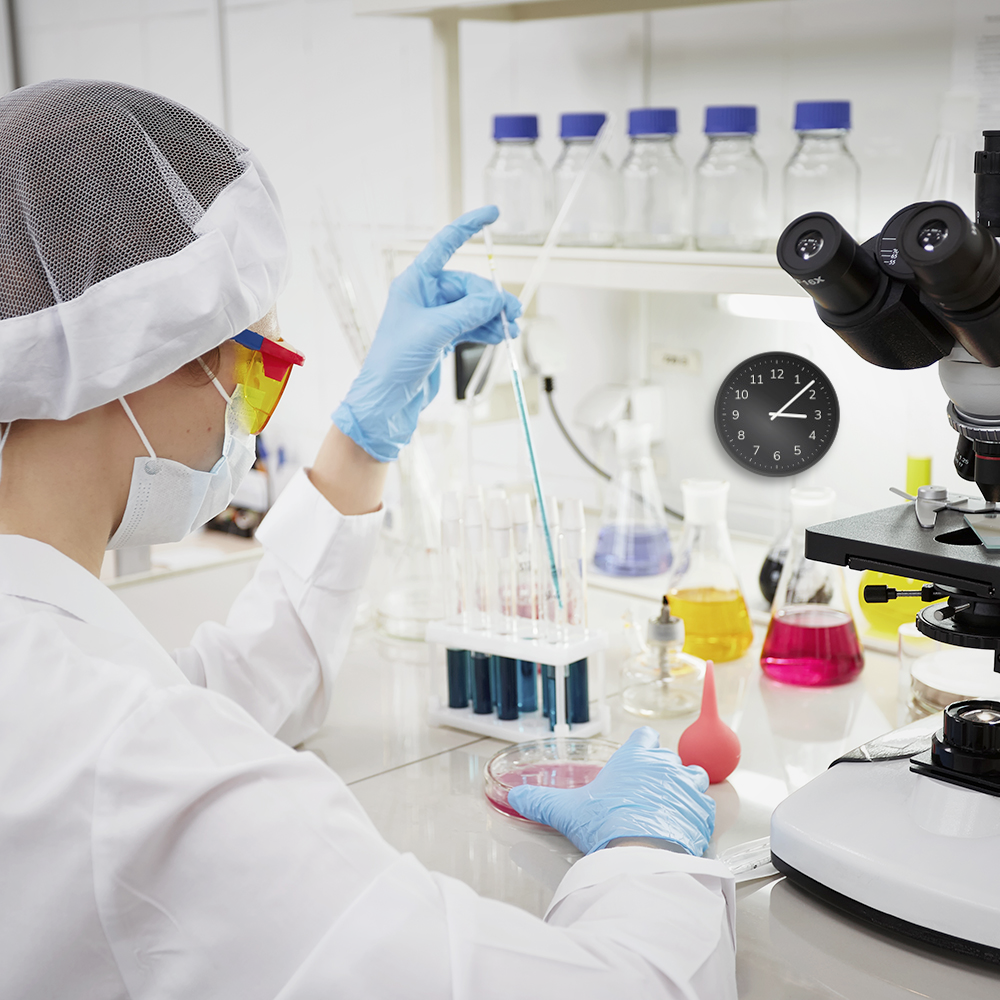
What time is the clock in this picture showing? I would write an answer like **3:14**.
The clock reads **3:08**
